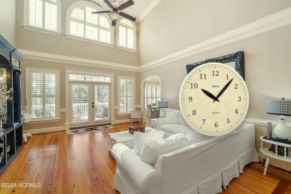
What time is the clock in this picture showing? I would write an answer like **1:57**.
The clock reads **10:07**
